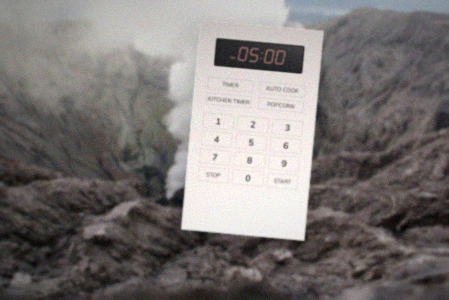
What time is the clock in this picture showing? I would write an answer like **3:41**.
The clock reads **5:00**
